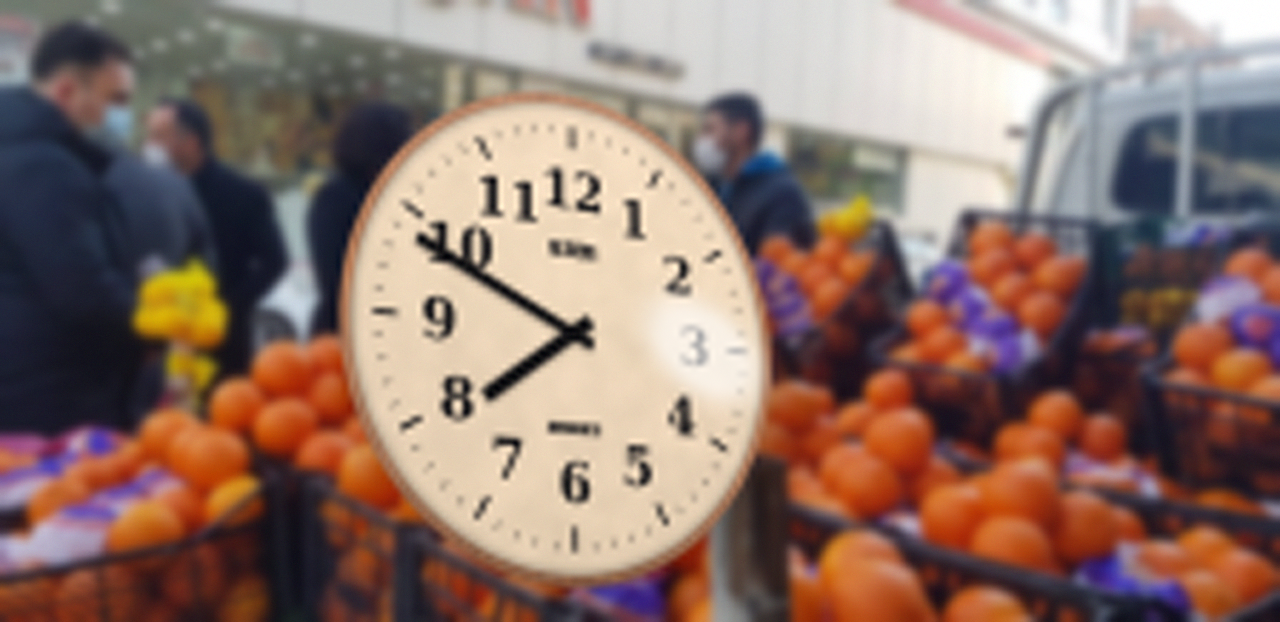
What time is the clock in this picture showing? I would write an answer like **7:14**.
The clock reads **7:49**
